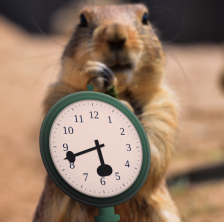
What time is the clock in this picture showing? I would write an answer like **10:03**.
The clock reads **5:42**
